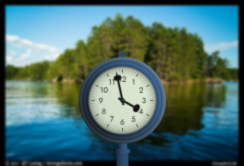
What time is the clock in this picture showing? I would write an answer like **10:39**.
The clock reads **3:58**
